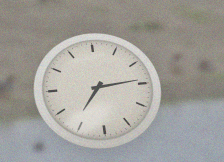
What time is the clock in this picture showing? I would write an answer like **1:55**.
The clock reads **7:14**
